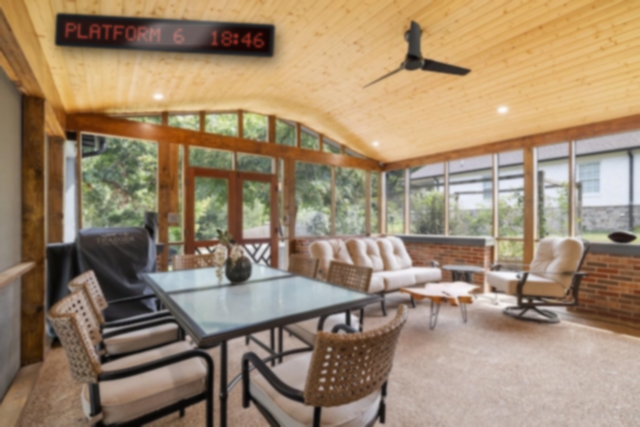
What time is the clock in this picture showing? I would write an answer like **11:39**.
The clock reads **18:46**
